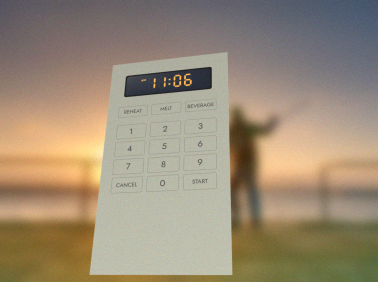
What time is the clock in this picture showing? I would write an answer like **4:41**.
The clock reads **11:06**
